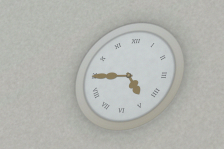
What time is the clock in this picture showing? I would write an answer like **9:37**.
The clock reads **4:45**
